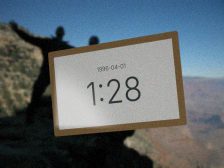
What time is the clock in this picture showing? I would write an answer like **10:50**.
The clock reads **1:28**
